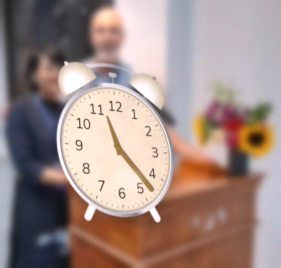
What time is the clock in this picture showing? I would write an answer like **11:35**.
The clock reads **11:23**
